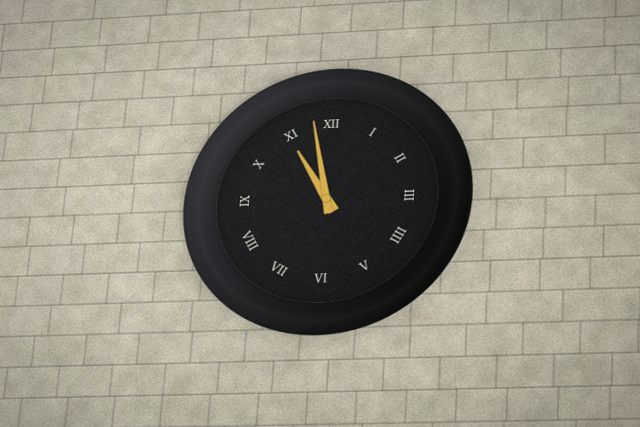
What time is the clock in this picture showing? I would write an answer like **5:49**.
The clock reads **10:58**
